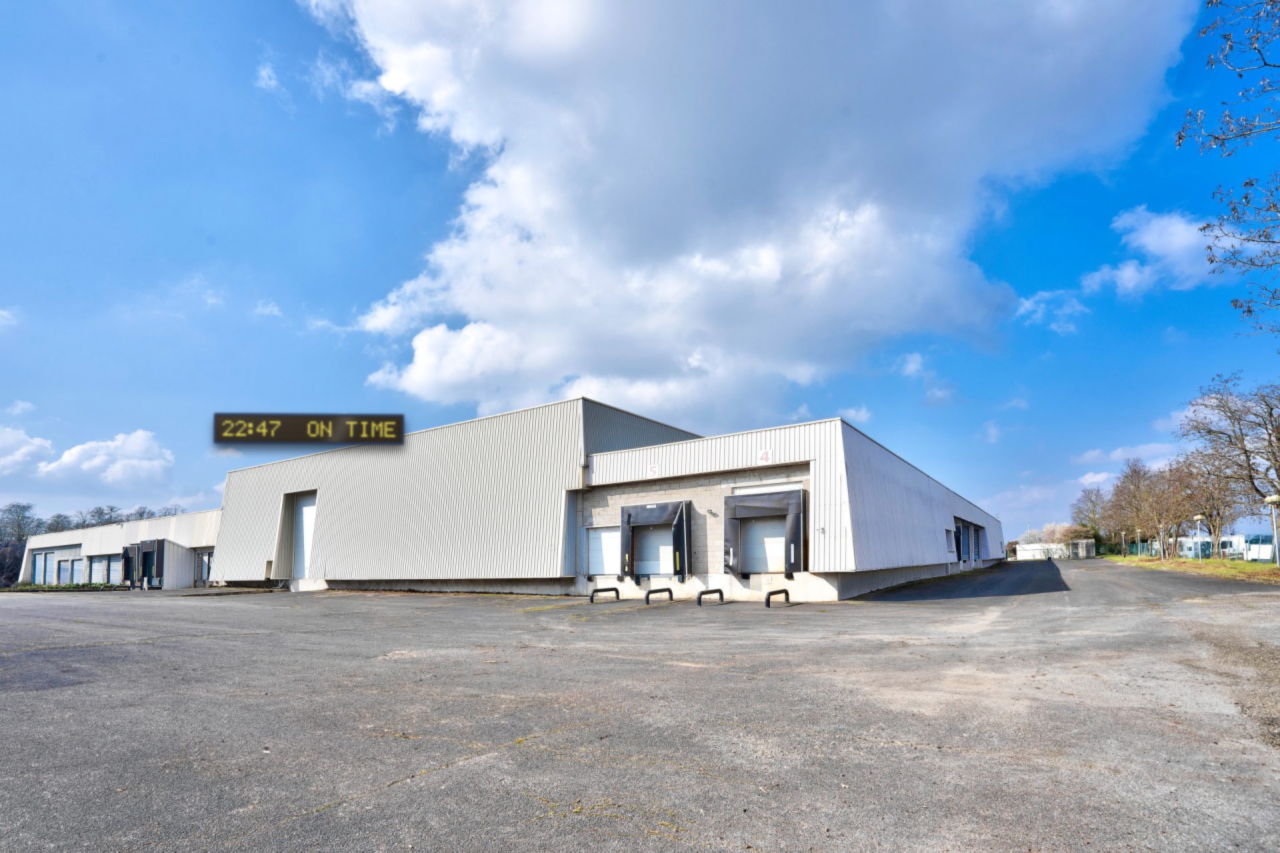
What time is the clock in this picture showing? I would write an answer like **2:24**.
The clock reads **22:47**
